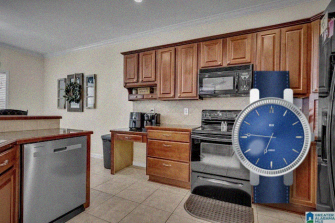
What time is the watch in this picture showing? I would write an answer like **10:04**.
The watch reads **6:46**
